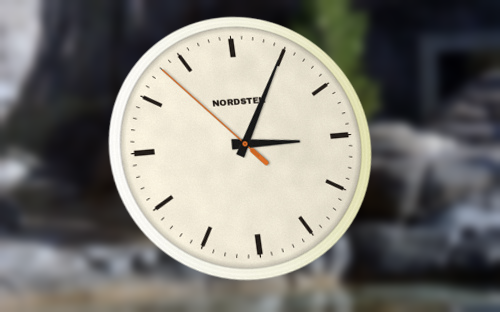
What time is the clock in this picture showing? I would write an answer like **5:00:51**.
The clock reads **3:04:53**
